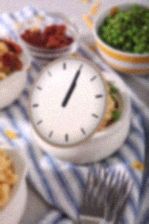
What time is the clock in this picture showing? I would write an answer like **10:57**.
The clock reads **1:05**
